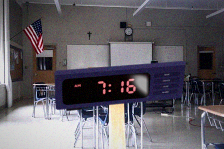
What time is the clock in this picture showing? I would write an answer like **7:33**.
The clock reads **7:16**
